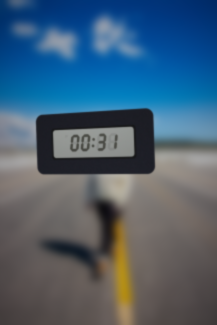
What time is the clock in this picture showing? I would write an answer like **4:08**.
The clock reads **0:31**
